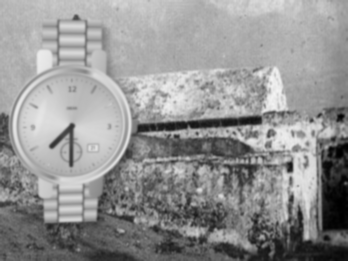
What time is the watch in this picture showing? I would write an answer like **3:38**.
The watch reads **7:30**
